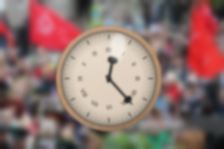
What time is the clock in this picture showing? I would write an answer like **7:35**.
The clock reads **12:23**
